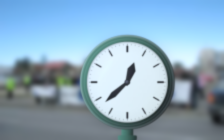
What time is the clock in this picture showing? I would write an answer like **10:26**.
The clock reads **12:38**
